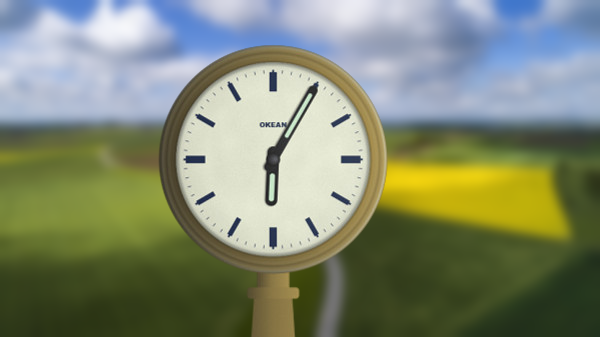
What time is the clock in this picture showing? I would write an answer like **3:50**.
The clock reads **6:05**
